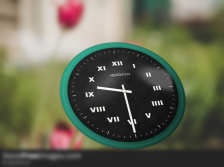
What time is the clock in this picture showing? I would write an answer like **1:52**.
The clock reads **9:30**
